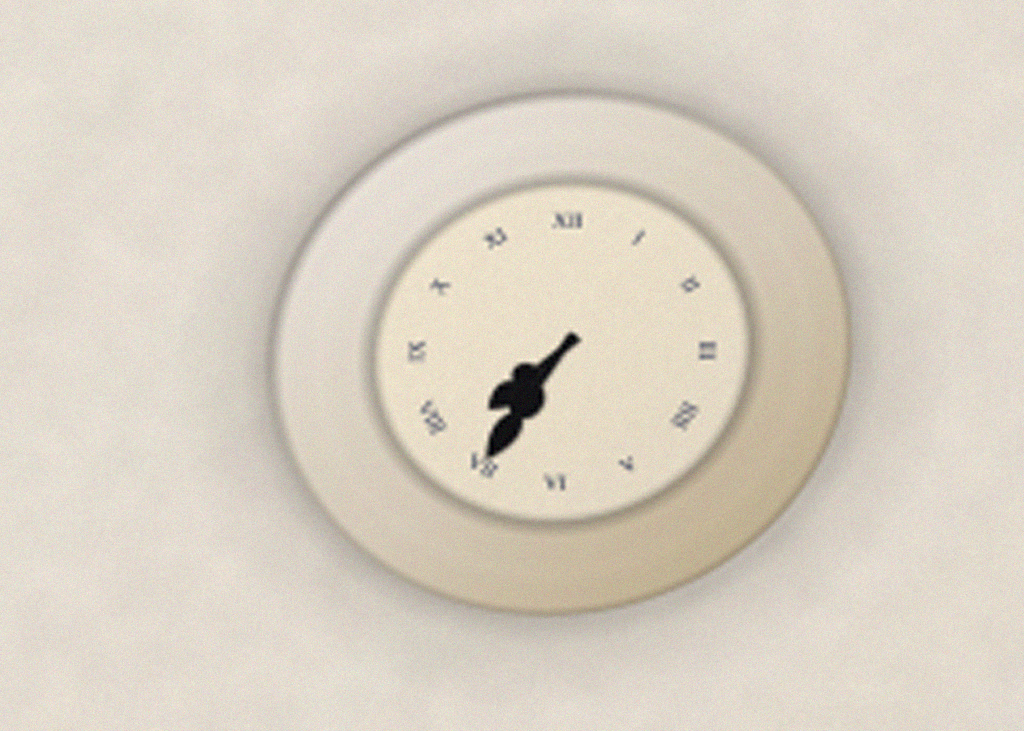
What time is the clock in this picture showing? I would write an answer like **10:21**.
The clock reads **7:35**
